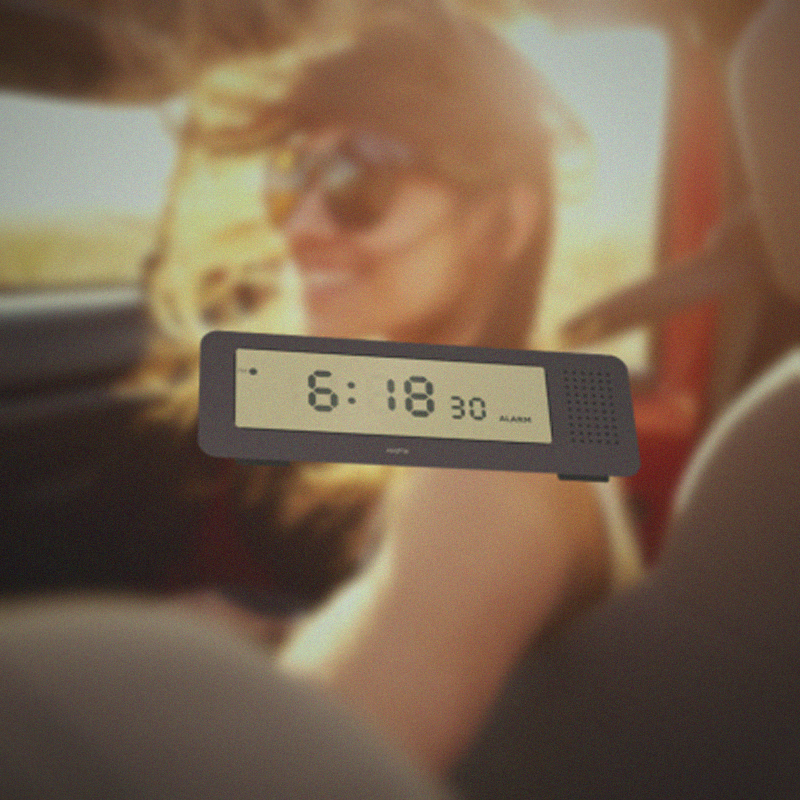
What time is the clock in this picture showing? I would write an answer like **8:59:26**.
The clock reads **6:18:30**
